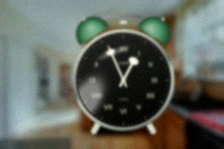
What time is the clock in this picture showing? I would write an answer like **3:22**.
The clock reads **12:56**
